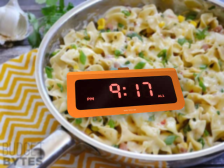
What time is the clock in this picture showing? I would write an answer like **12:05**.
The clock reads **9:17**
